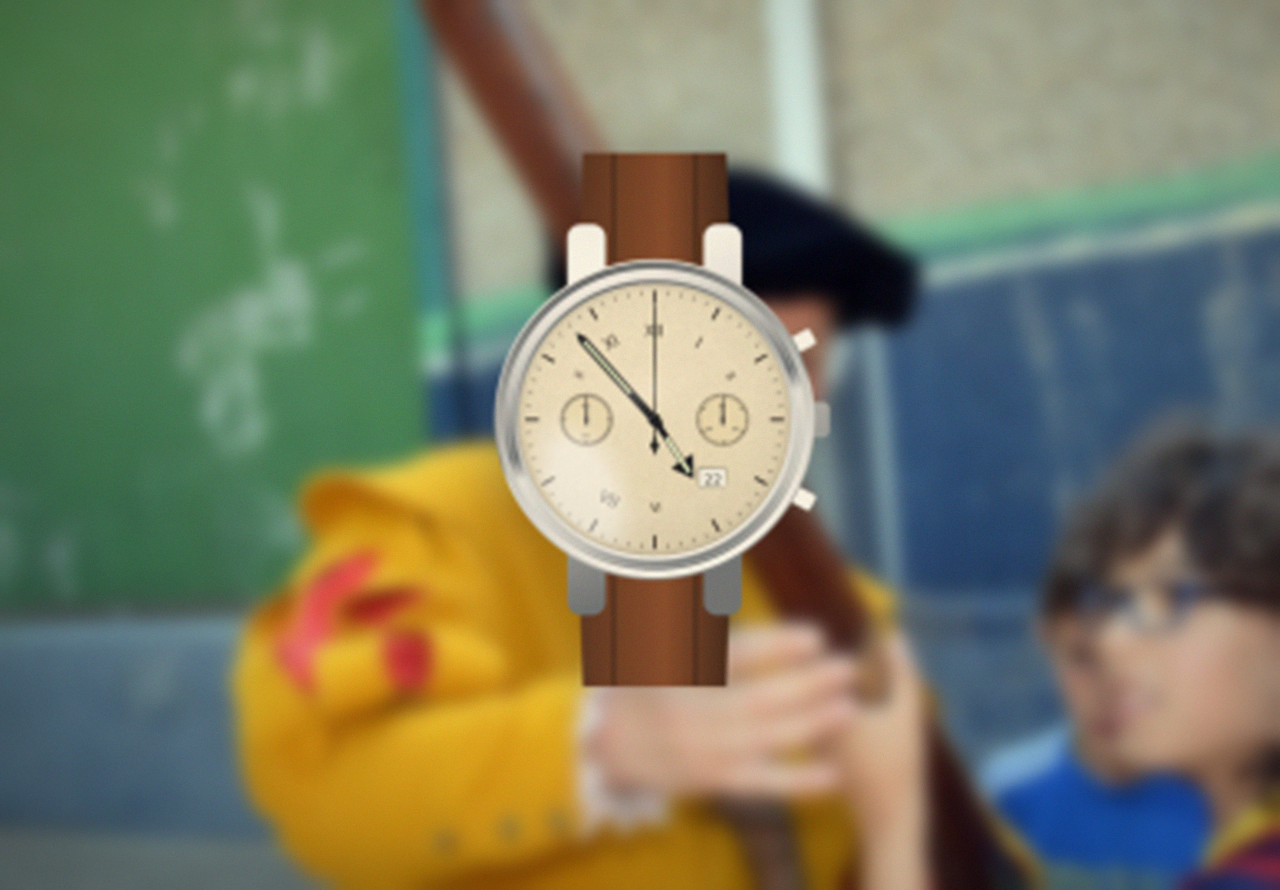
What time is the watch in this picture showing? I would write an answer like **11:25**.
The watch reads **4:53**
